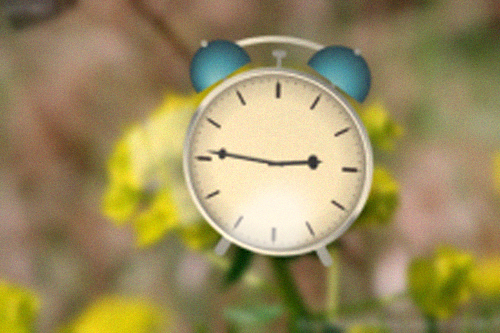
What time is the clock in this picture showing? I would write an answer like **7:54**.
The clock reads **2:46**
